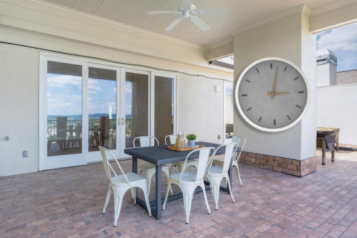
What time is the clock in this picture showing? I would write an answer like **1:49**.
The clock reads **3:02**
